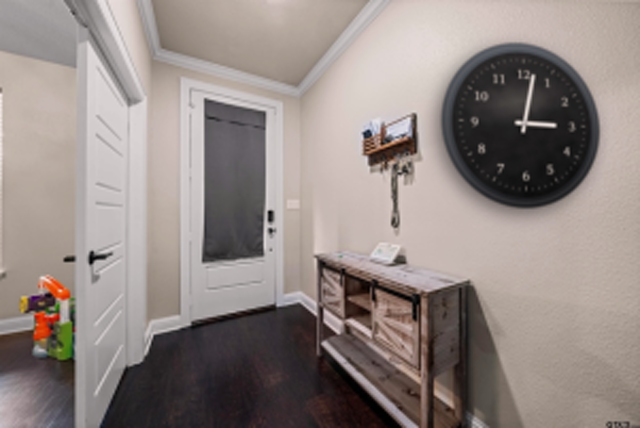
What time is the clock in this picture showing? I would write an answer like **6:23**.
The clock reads **3:02**
